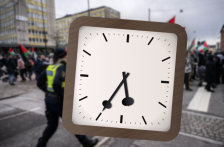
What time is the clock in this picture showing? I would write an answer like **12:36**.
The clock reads **5:35**
